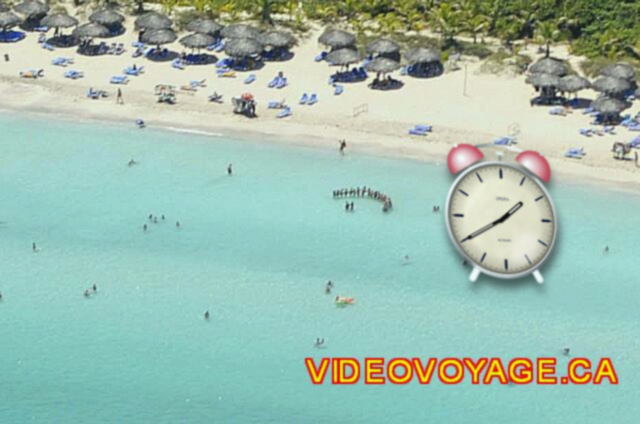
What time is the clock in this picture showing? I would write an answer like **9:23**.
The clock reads **1:40**
